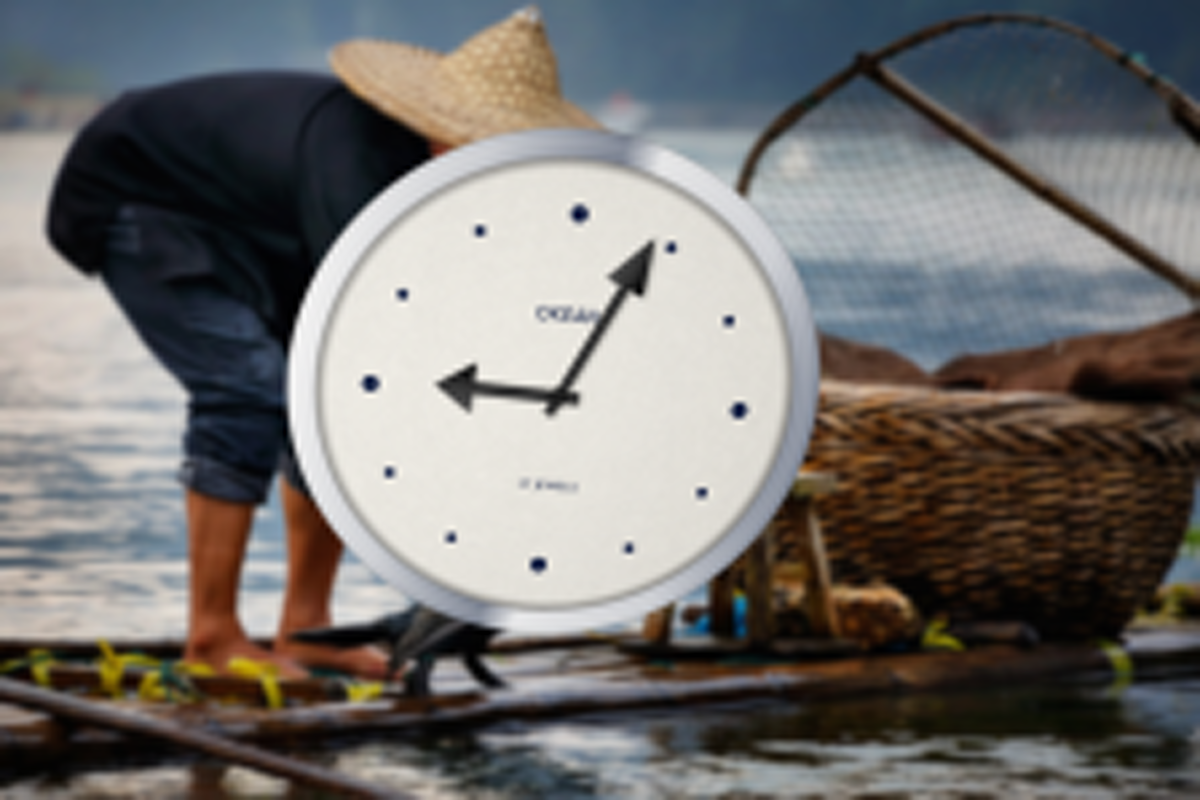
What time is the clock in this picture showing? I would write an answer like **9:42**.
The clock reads **9:04**
